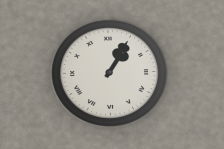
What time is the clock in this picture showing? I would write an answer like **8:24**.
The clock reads **1:05**
